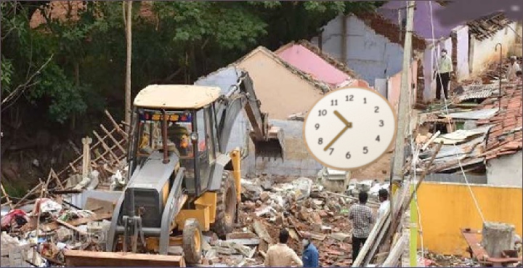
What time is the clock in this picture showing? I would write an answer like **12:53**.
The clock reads **10:37**
